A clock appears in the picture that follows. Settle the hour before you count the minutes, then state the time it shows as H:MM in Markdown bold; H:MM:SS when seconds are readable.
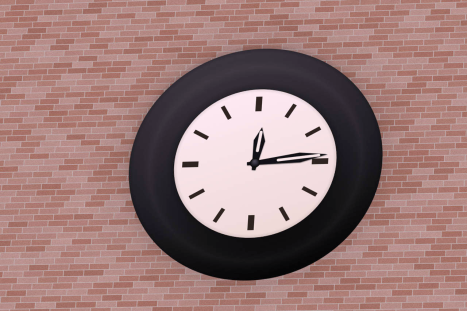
**12:14**
